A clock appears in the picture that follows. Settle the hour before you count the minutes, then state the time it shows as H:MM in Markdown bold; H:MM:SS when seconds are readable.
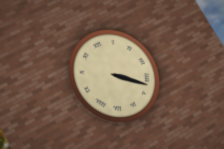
**4:22**
